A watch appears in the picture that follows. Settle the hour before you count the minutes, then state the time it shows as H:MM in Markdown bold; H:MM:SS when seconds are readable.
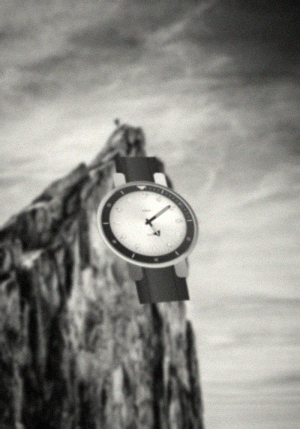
**5:09**
